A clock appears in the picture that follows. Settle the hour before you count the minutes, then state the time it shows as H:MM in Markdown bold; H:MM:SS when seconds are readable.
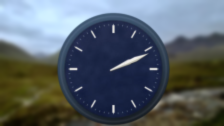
**2:11**
